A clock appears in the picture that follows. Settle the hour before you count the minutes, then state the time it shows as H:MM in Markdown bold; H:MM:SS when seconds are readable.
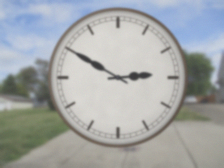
**2:50**
